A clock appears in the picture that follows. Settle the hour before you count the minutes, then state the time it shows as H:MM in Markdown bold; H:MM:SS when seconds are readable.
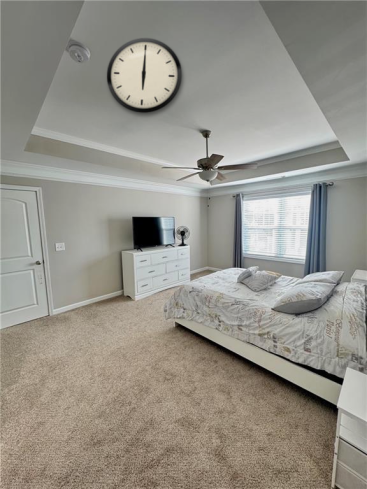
**6:00**
